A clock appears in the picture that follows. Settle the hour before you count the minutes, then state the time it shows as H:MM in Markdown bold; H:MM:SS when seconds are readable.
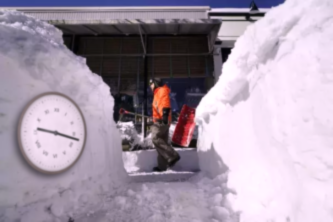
**9:17**
